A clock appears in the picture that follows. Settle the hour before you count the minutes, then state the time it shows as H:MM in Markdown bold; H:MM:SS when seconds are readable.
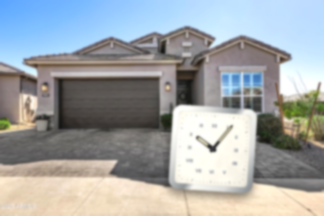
**10:06**
